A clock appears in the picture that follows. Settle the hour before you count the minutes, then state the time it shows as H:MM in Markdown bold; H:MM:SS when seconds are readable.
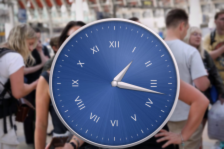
**1:17**
